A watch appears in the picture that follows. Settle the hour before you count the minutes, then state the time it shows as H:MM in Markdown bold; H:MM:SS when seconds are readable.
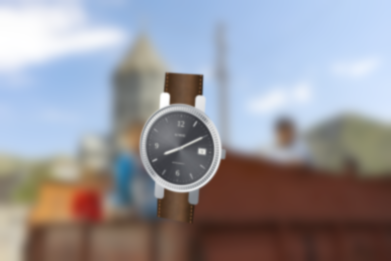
**8:10**
